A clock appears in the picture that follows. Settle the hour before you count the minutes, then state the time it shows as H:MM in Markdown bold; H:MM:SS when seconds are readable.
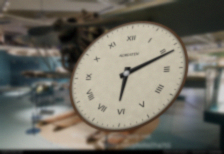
**6:11**
